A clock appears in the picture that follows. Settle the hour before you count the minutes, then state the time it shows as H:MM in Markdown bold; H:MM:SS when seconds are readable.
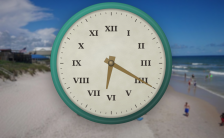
**6:20**
